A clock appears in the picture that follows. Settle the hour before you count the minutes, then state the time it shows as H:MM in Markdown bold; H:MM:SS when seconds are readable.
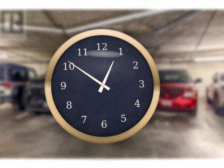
**12:51**
